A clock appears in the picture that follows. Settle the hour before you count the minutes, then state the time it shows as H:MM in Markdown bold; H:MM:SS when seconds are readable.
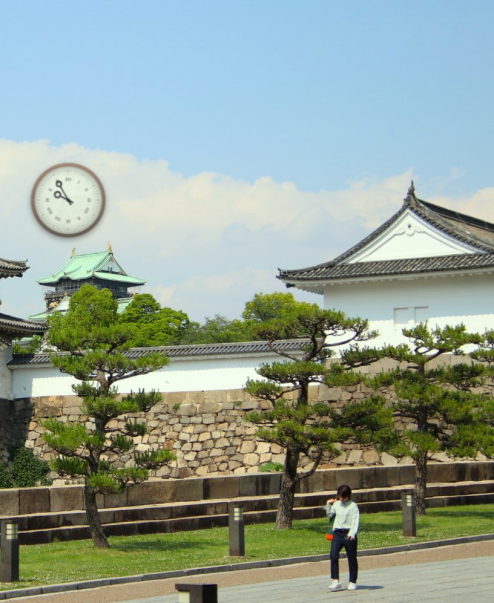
**9:55**
